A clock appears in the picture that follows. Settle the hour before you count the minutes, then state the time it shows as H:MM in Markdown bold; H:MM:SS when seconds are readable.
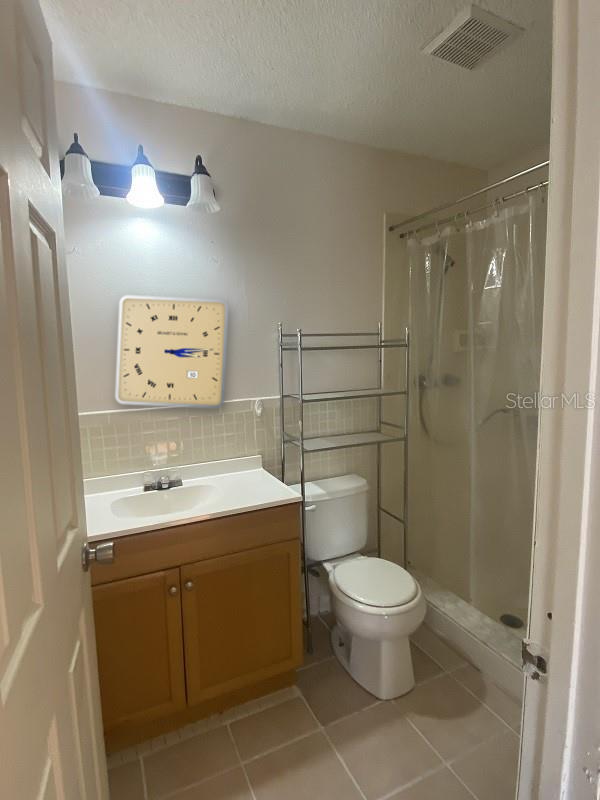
**3:14**
